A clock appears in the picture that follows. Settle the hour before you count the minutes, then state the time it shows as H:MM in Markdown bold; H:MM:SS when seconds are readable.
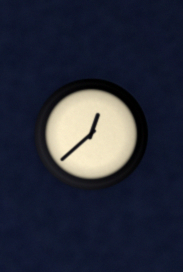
**12:38**
